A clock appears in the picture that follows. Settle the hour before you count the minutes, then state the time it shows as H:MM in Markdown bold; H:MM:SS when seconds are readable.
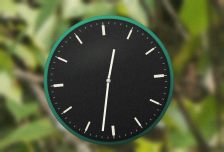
**12:32**
